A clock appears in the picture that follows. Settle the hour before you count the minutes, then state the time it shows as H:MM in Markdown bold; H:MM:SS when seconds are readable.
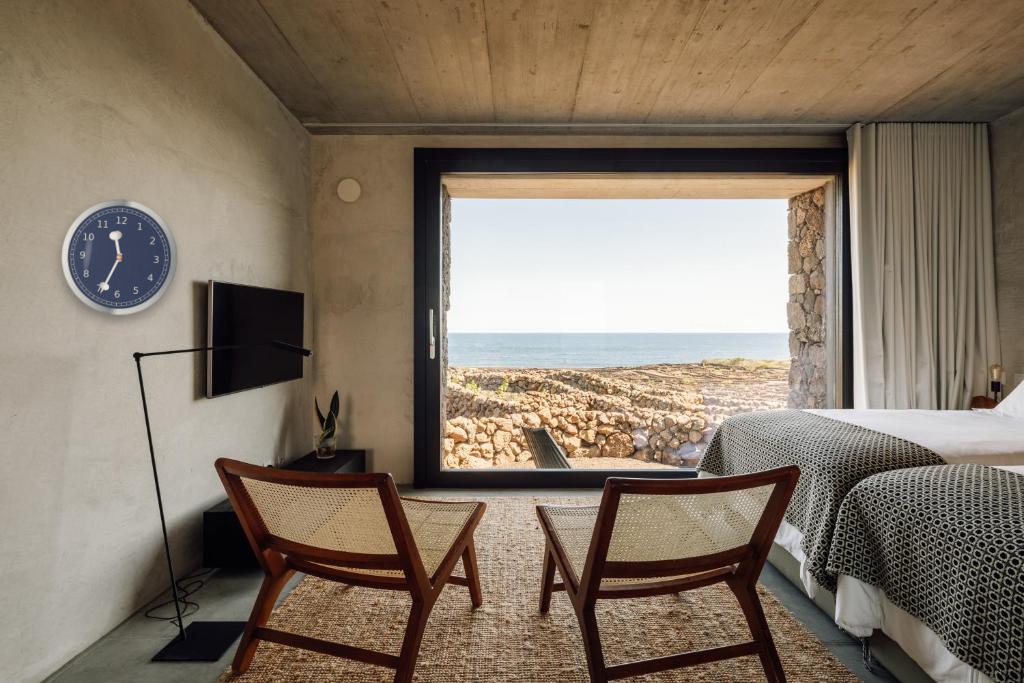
**11:34**
